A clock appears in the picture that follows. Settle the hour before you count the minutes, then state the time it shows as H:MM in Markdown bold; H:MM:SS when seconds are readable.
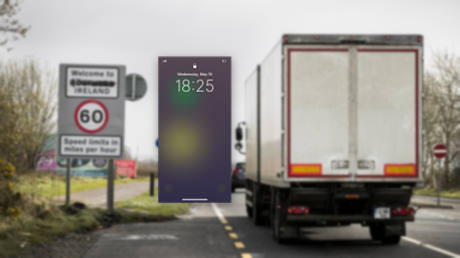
**18:25**
